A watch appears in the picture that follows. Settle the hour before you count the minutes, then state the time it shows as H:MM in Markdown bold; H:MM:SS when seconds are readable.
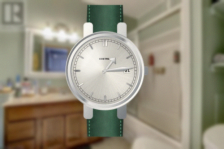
**1:14**
